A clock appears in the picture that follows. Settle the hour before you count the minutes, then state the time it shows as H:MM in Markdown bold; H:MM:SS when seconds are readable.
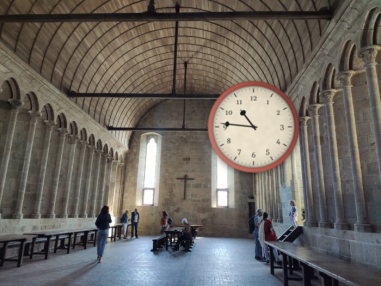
**10:46**
